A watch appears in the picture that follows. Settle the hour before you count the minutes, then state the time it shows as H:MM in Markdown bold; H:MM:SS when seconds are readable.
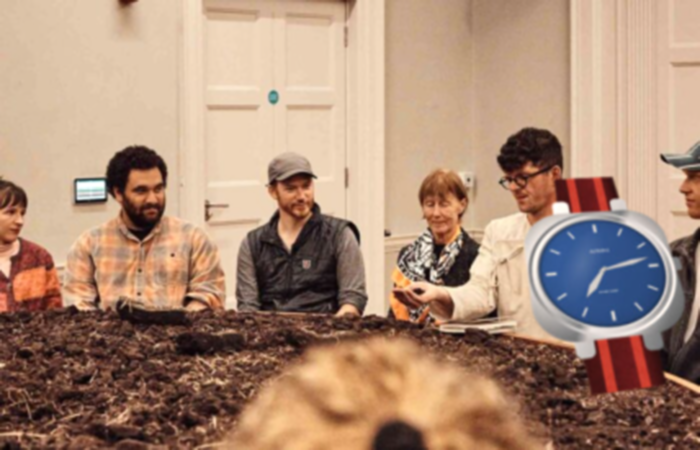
**7:13**
